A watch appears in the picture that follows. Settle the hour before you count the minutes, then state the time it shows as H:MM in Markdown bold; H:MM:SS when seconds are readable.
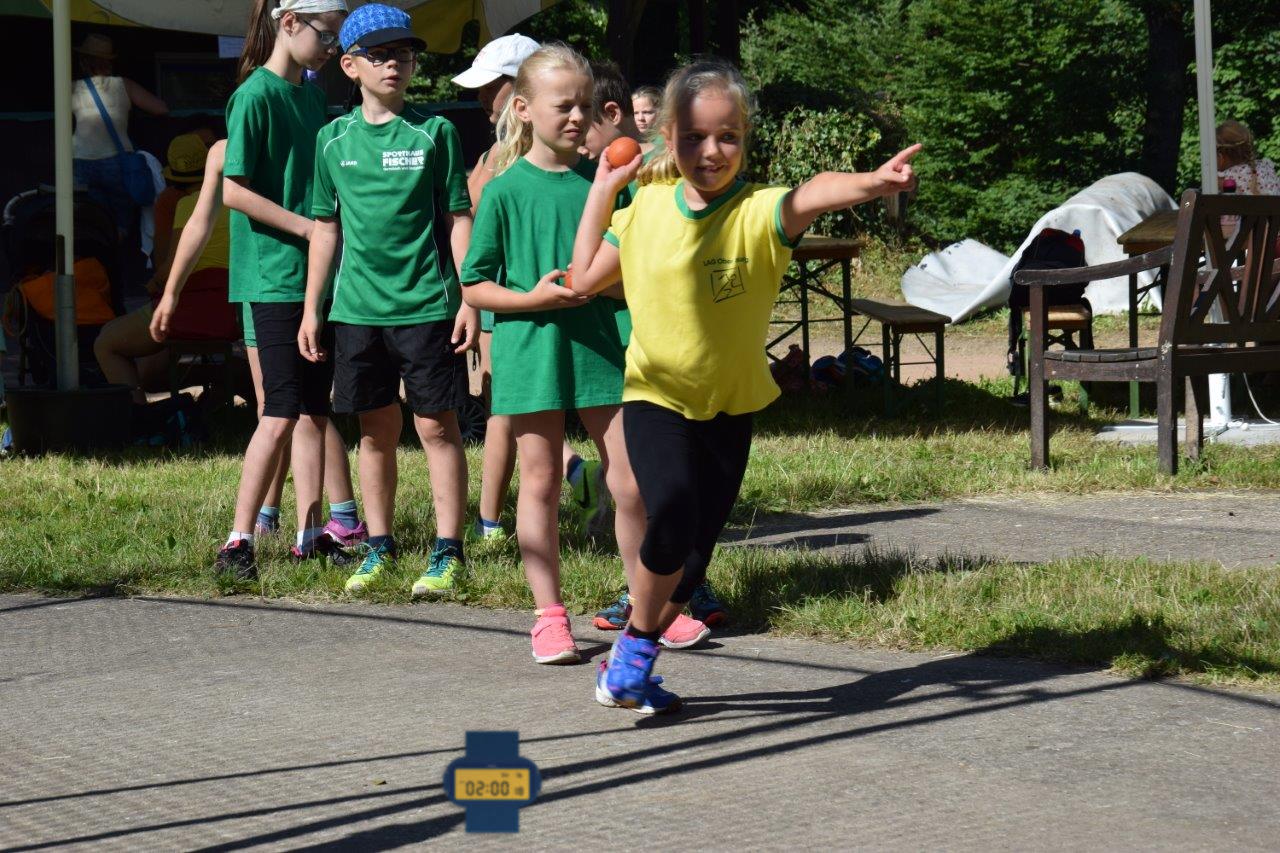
**2:00**
